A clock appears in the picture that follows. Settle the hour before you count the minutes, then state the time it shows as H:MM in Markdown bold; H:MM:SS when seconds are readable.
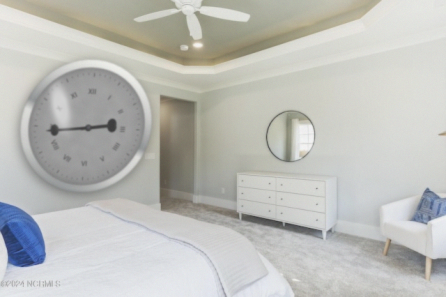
**2:44**
